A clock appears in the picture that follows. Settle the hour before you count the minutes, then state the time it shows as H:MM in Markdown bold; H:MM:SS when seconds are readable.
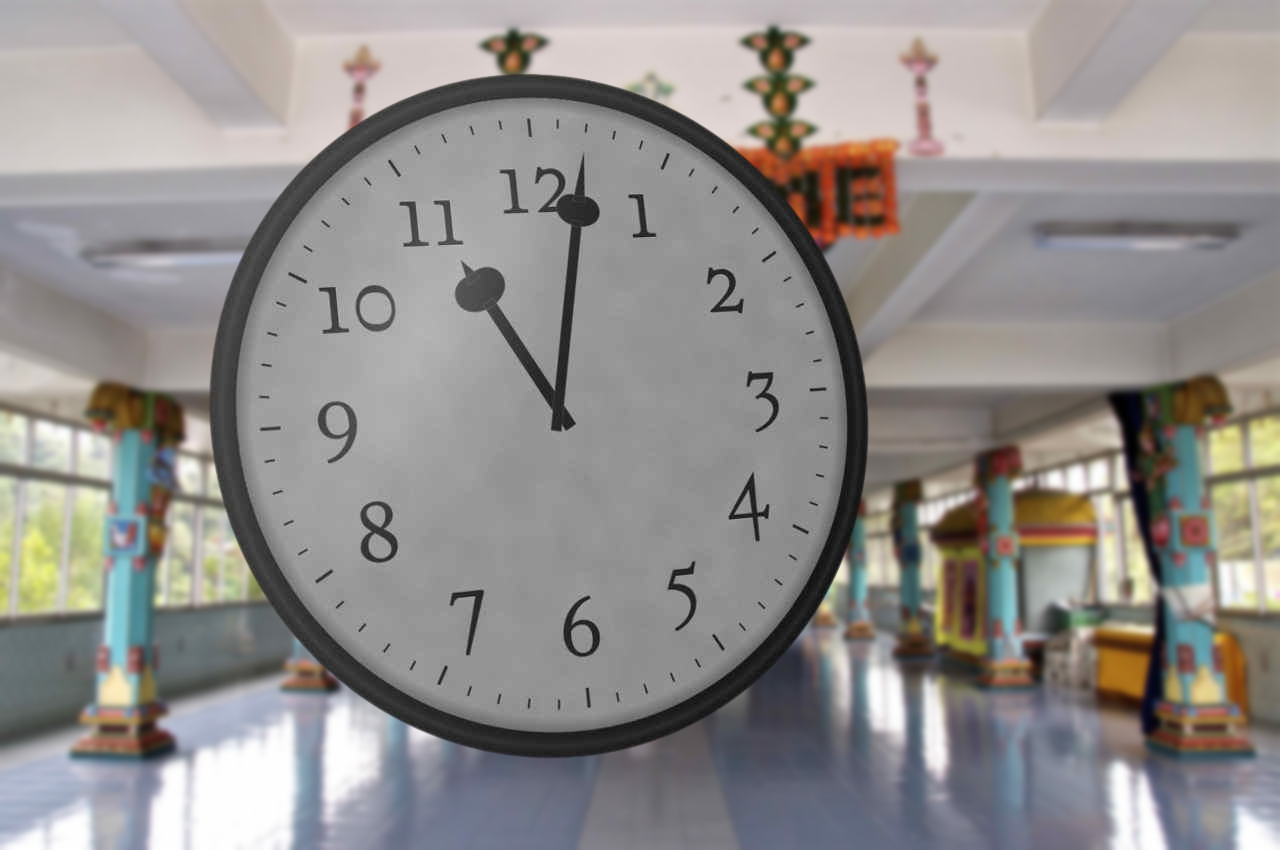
**11:02**
